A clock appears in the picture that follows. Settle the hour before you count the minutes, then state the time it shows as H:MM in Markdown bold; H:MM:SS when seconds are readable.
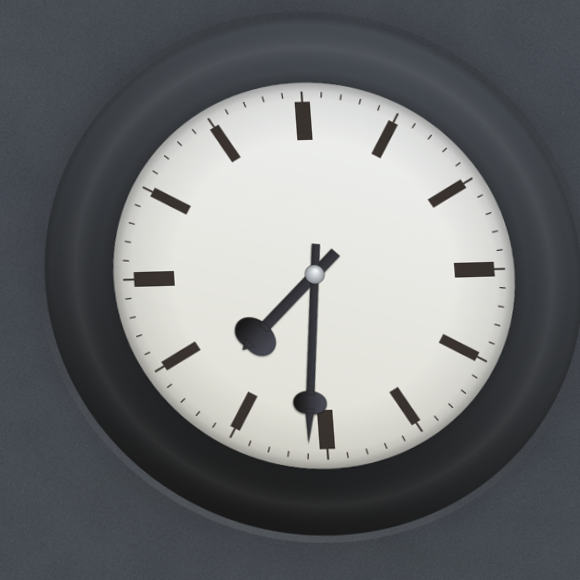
**7:31**
